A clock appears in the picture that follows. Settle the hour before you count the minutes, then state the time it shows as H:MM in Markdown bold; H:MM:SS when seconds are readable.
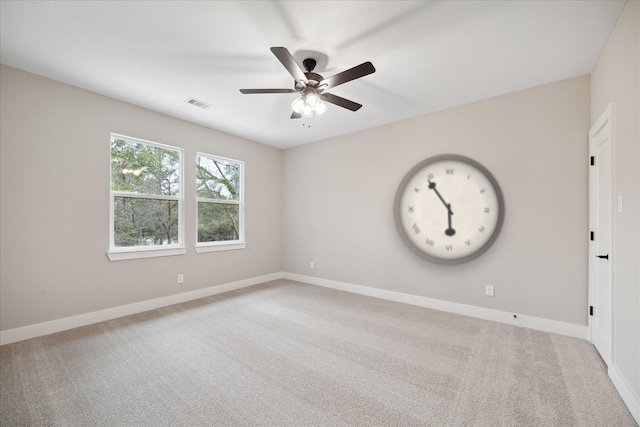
**5:54**
